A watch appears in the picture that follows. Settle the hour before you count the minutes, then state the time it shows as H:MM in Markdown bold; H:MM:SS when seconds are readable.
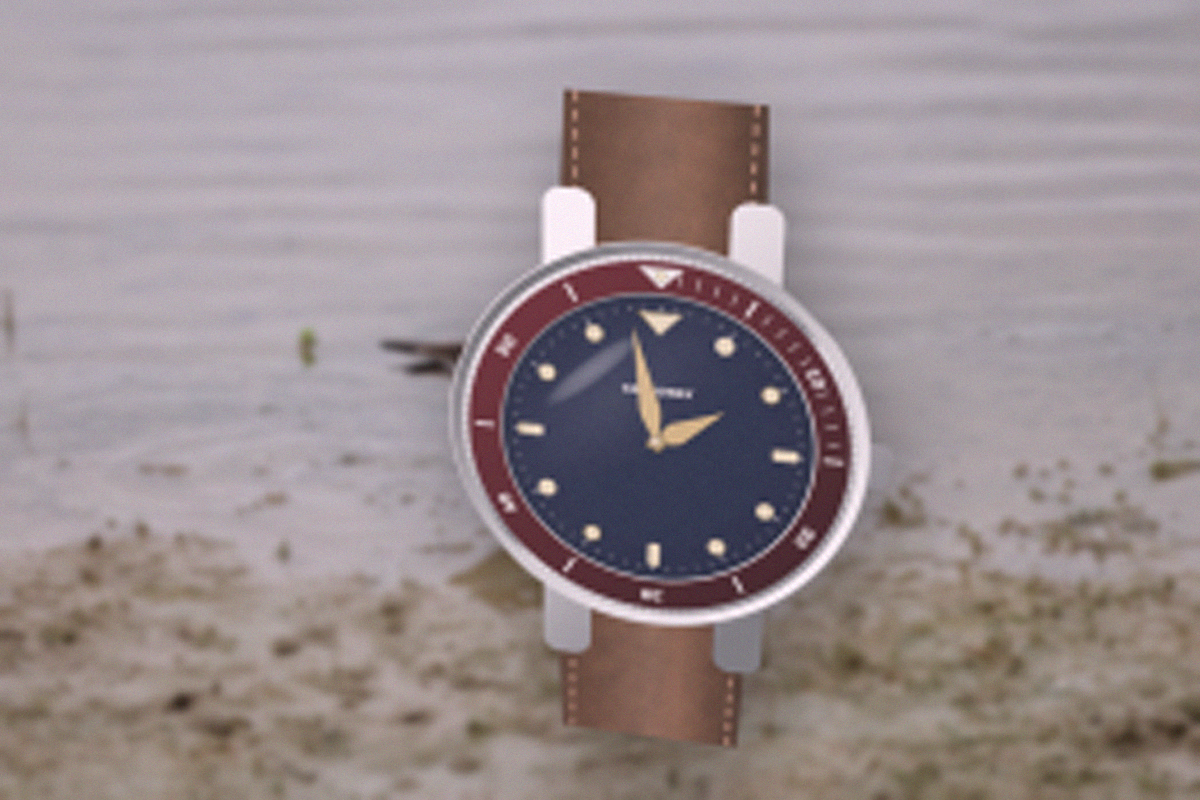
**1:58**
